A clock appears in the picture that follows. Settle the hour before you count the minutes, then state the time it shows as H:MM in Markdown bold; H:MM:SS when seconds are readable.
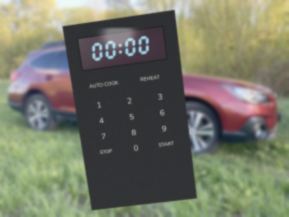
**0:00**
